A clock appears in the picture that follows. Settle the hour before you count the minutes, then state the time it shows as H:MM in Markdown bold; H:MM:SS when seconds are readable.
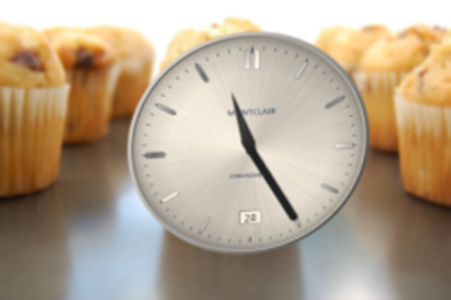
**11:25**
